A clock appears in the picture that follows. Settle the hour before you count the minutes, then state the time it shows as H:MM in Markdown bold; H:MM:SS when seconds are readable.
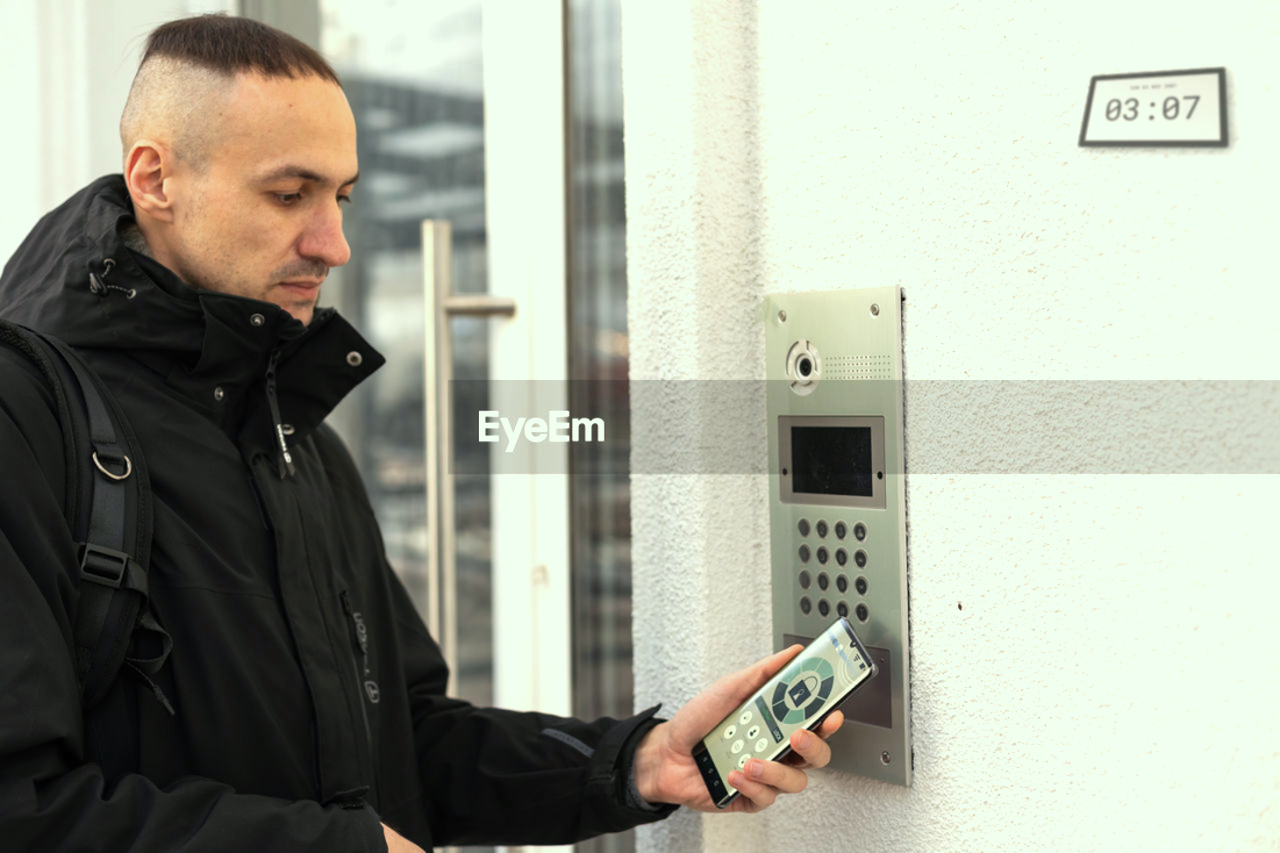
**3:07**
